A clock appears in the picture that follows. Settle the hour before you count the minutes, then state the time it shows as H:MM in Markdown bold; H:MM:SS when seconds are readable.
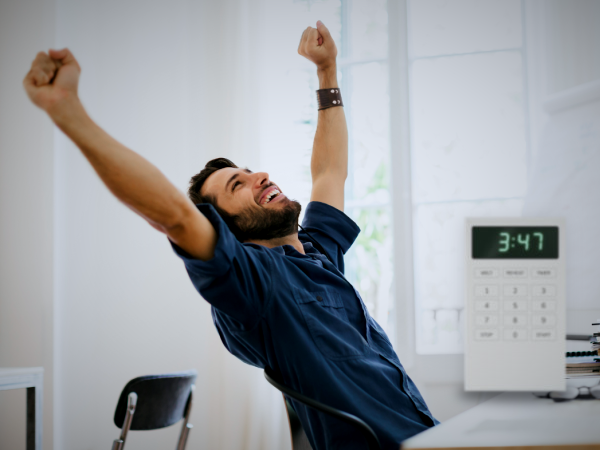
**3:47**
